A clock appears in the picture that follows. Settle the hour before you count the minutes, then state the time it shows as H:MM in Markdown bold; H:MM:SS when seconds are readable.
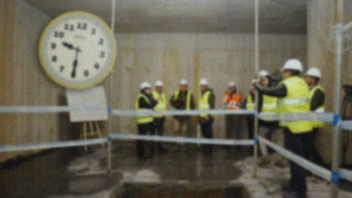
**9:30**
